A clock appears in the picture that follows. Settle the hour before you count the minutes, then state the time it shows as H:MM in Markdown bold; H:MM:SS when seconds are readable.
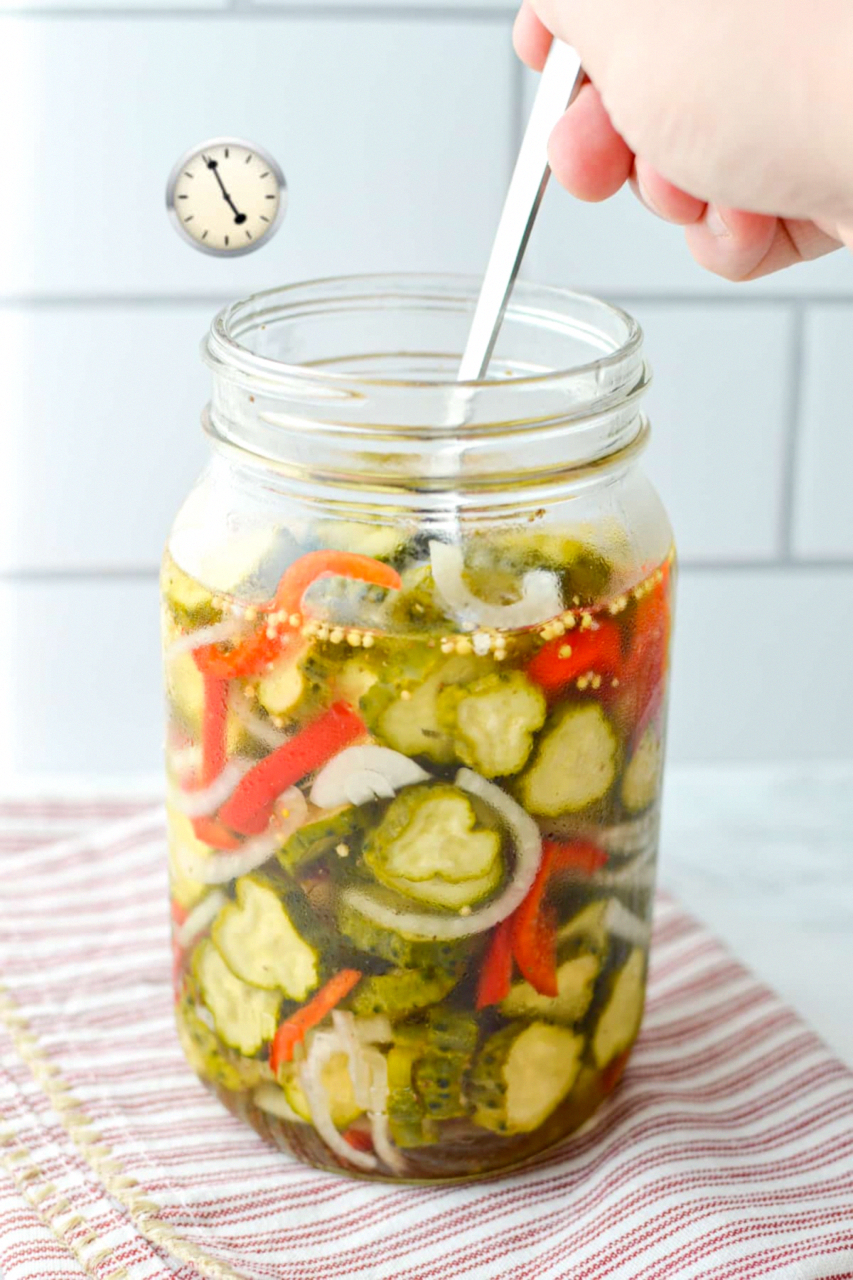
**4:56**
